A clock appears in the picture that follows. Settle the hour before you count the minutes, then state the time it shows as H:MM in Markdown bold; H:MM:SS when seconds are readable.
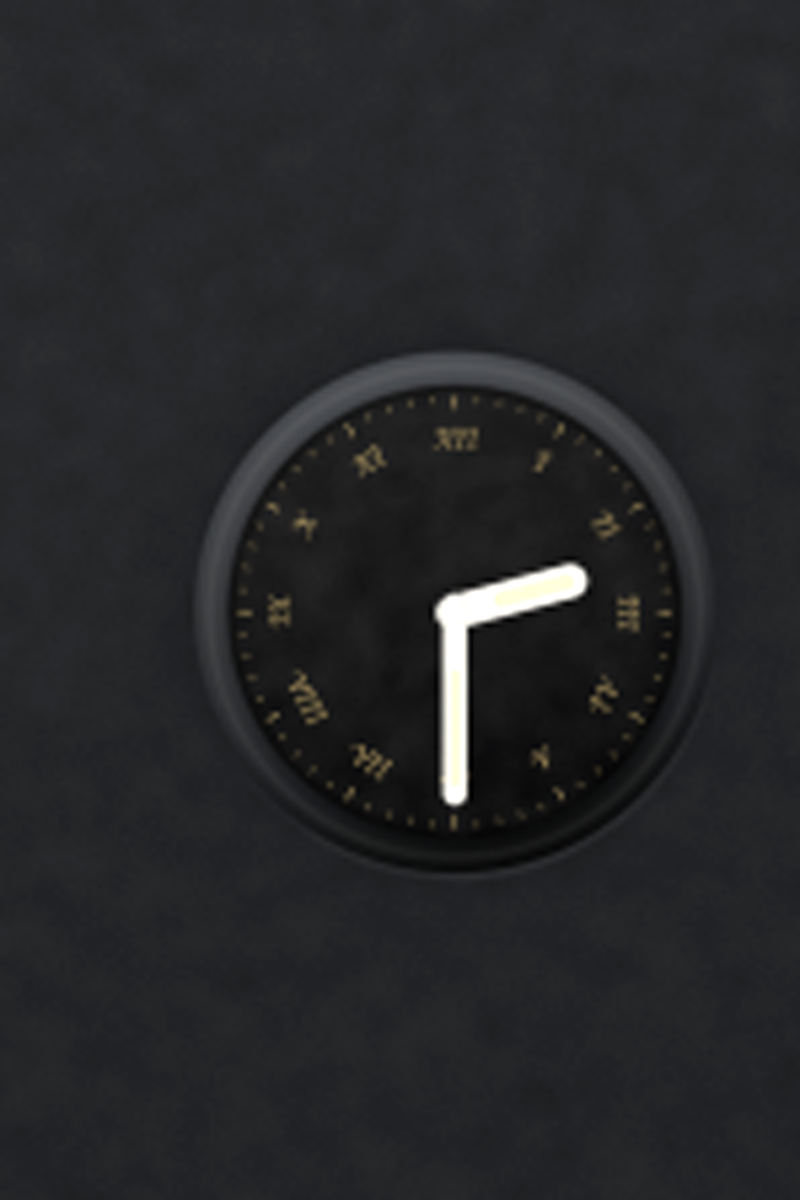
**2:30**
